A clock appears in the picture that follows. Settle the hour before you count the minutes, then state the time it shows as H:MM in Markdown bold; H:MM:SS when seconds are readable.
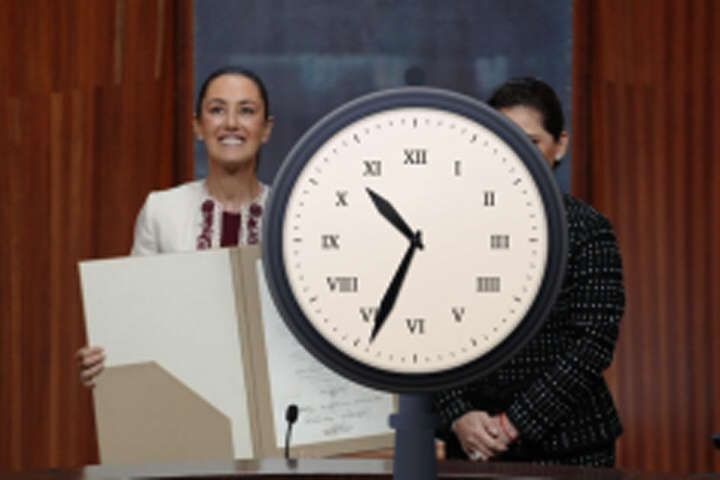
**10:34**
